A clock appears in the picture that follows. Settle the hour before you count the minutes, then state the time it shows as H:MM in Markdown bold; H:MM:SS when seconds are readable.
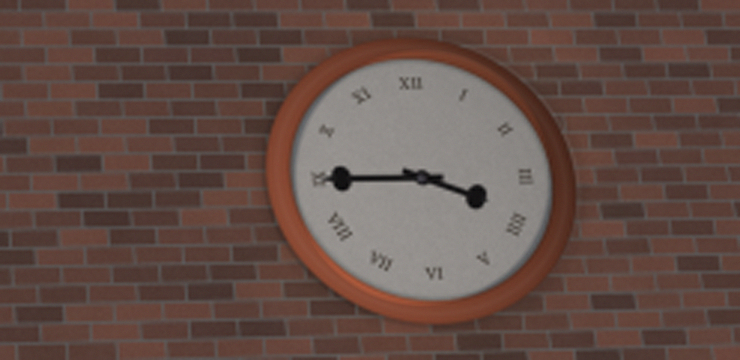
**3:45**
